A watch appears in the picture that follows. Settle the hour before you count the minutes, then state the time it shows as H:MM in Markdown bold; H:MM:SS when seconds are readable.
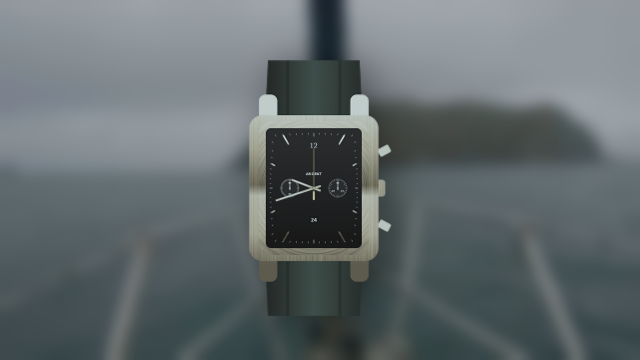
**9:42**
